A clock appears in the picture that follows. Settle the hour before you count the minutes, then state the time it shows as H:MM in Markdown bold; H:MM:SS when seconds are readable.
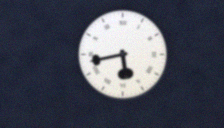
**5:43**
